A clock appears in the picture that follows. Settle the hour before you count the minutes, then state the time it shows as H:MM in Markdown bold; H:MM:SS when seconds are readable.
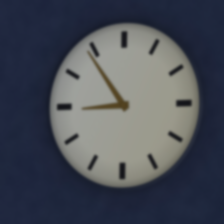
**8:54**
